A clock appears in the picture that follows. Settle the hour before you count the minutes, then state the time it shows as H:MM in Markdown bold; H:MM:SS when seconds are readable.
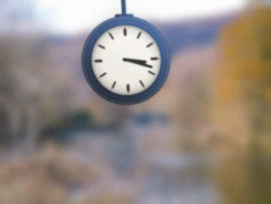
**3:18**
